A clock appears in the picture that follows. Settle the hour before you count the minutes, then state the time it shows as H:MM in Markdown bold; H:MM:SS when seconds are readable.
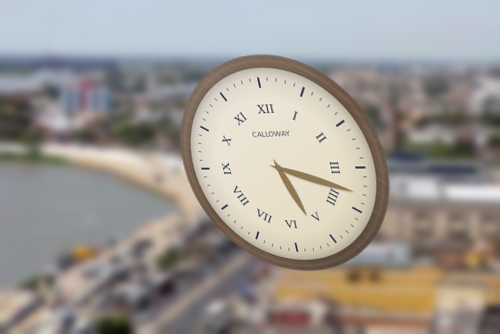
**5:18**
